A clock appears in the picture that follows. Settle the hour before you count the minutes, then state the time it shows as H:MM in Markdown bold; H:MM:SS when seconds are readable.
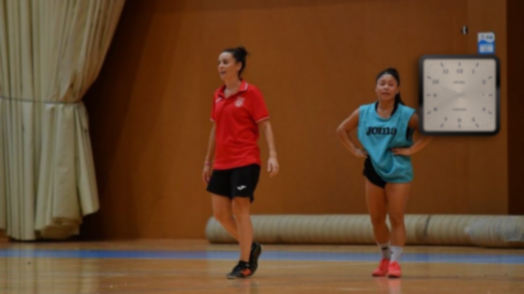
**9:40**
